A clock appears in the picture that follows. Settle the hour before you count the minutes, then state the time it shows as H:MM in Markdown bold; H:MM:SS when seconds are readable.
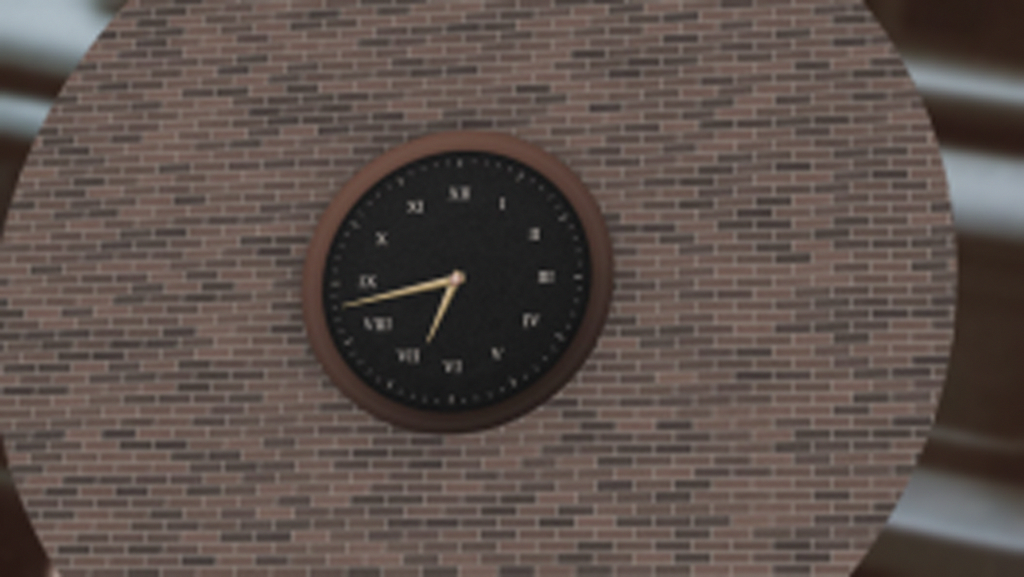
**6:43**
